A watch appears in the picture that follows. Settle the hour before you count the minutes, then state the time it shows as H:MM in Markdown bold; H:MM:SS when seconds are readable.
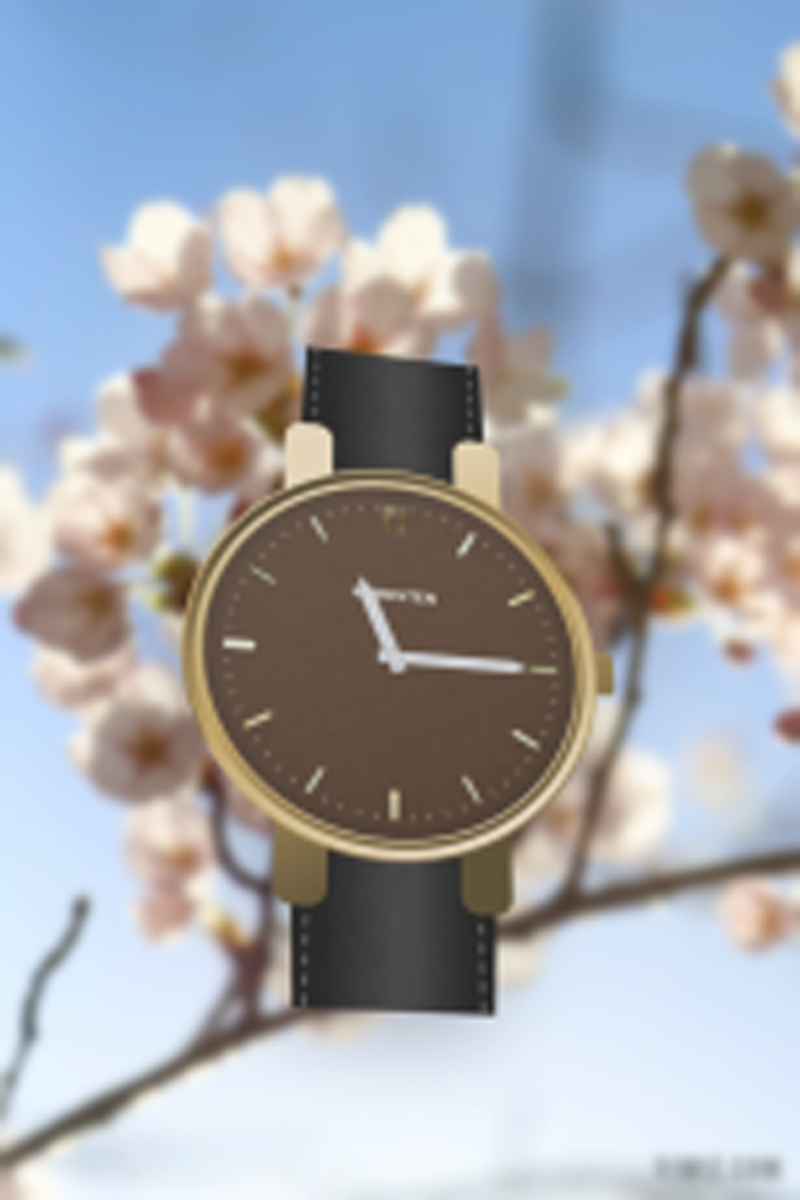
**11:15**
